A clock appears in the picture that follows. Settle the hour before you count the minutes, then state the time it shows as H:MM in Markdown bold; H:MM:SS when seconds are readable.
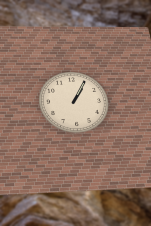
**1:05**
